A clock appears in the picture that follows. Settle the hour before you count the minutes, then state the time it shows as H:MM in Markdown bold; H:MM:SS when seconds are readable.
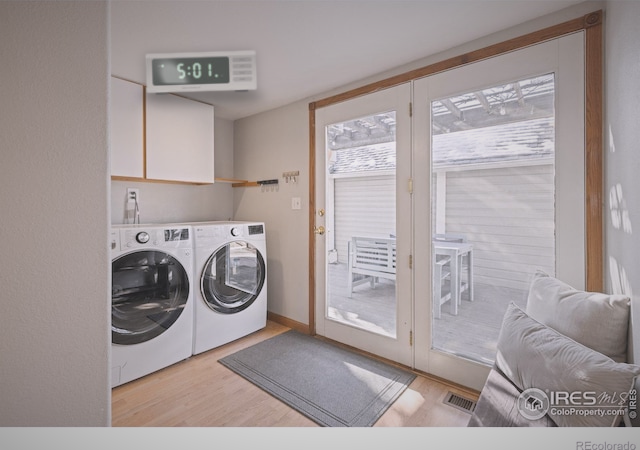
**5:01**
